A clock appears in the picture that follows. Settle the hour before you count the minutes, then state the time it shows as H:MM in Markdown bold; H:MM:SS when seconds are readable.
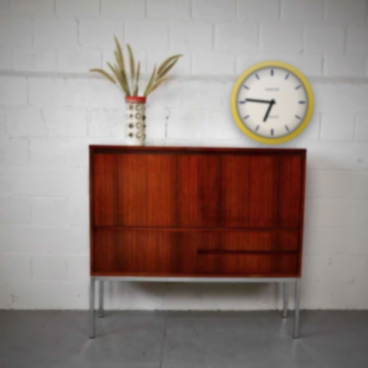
**6:46**
